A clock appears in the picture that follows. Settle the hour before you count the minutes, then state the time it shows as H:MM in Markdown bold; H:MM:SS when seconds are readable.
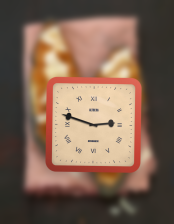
**2:48**
